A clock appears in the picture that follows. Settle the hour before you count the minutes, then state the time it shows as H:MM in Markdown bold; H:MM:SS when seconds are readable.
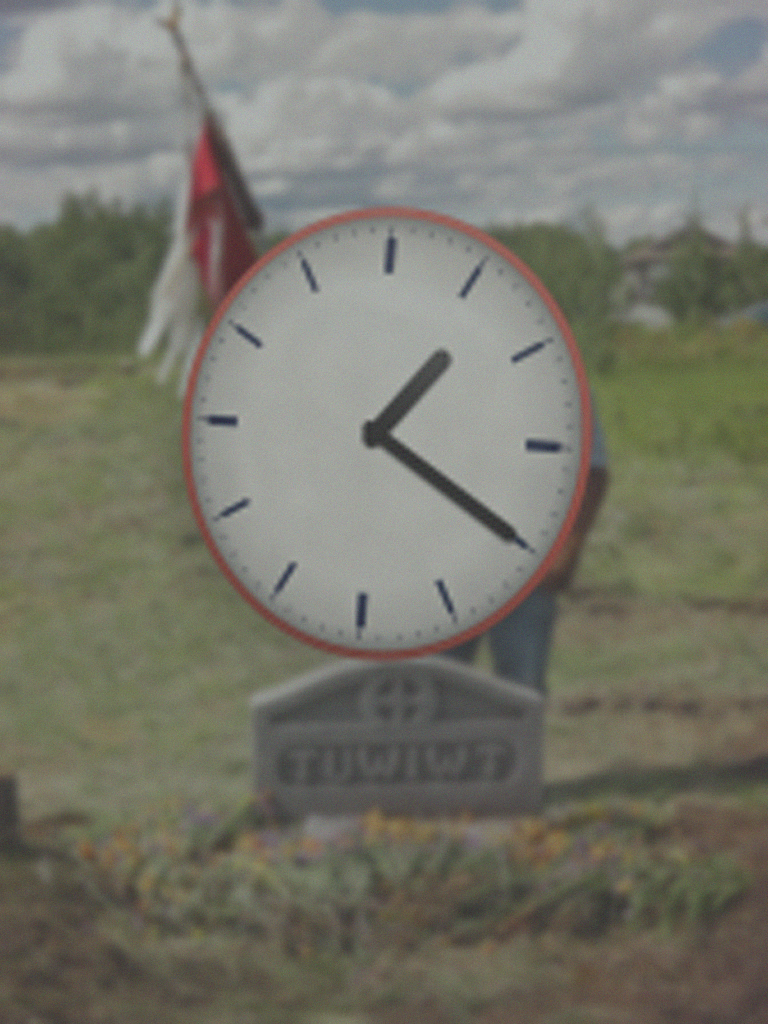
**1:20**
